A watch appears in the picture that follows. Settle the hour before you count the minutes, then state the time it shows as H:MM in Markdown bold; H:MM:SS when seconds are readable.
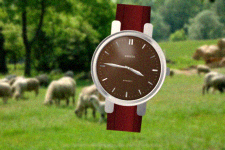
**3:46**
